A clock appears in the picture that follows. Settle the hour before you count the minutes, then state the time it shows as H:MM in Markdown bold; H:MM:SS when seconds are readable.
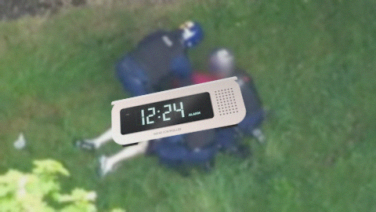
**12:24**
